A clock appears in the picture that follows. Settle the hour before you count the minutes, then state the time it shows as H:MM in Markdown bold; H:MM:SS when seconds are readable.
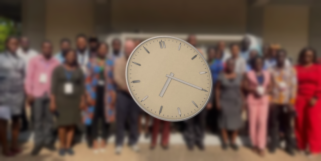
**7:20**
